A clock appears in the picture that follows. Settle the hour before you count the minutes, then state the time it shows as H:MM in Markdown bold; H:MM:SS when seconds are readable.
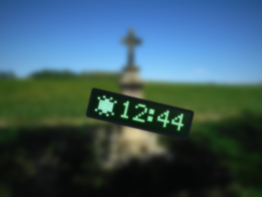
**12:44**
